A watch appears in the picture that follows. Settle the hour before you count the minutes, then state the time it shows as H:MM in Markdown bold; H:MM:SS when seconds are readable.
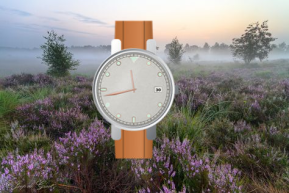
**11:43**
